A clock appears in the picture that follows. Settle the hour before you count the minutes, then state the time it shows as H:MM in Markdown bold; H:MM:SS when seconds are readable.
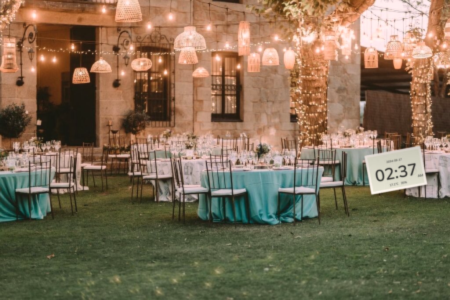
**2:37**
